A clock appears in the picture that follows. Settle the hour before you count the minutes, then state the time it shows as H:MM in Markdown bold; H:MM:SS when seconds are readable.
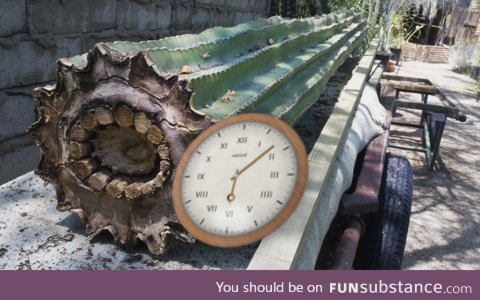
**6:08**
